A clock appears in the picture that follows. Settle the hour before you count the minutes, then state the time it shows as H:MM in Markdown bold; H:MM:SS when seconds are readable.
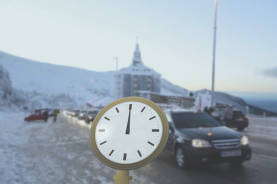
**12:00**
